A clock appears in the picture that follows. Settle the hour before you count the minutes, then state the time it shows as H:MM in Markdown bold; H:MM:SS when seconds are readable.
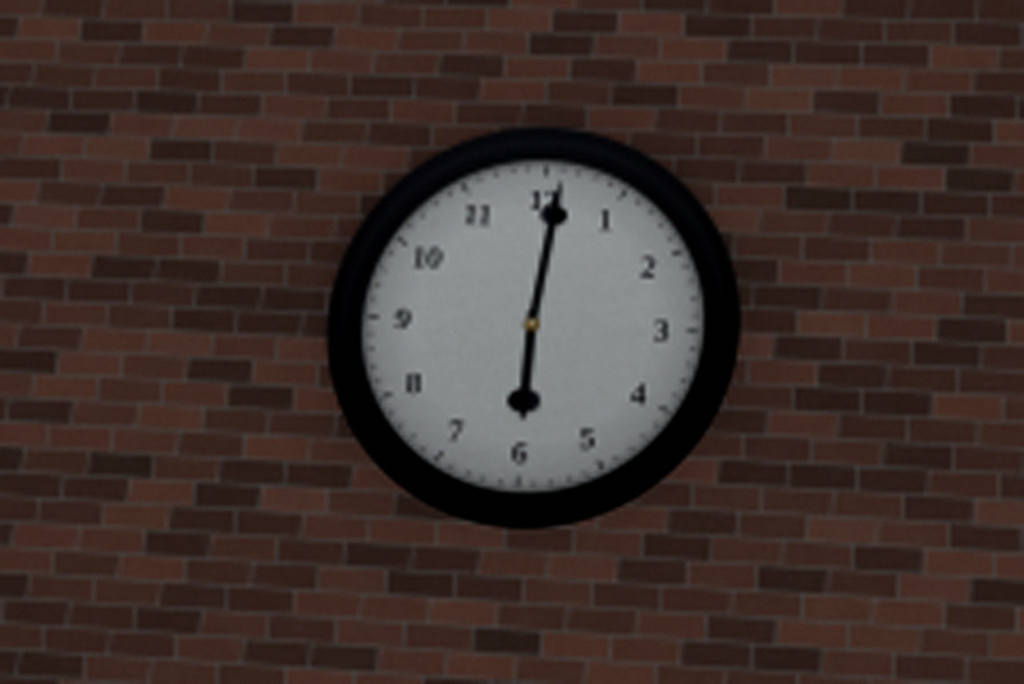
**6:01**
